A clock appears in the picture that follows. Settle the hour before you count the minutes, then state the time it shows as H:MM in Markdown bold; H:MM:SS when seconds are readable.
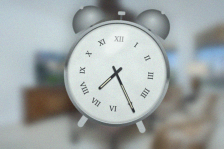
**7:25**
